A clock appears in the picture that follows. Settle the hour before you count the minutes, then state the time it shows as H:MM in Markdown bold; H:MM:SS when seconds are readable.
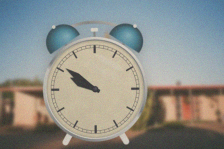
**9:51**
